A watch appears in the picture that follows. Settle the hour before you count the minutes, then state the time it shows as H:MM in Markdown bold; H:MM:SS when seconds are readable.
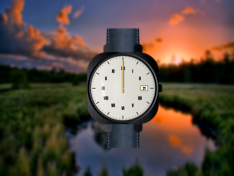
**12:00**
